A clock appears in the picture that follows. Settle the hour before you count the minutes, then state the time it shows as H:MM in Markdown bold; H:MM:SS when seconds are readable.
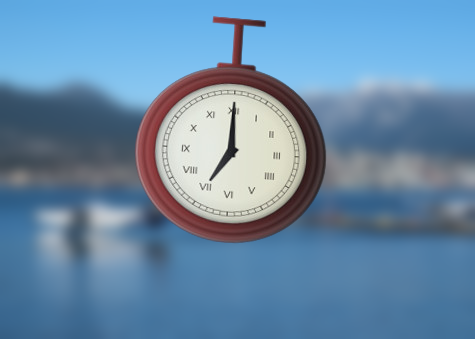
**7:00**
